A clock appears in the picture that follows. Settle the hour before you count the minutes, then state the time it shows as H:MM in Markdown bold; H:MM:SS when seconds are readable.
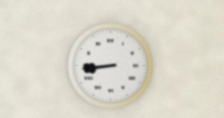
**8:44**
